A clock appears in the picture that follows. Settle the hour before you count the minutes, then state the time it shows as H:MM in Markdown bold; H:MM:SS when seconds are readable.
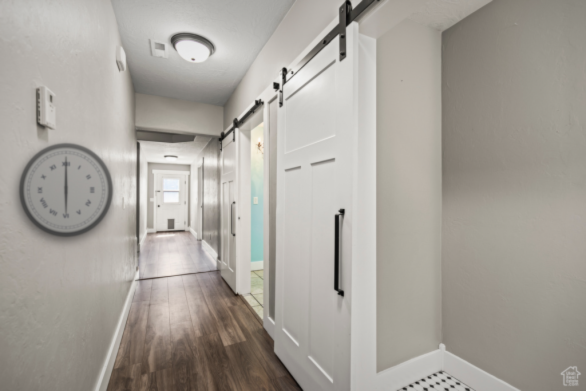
**6:00**
